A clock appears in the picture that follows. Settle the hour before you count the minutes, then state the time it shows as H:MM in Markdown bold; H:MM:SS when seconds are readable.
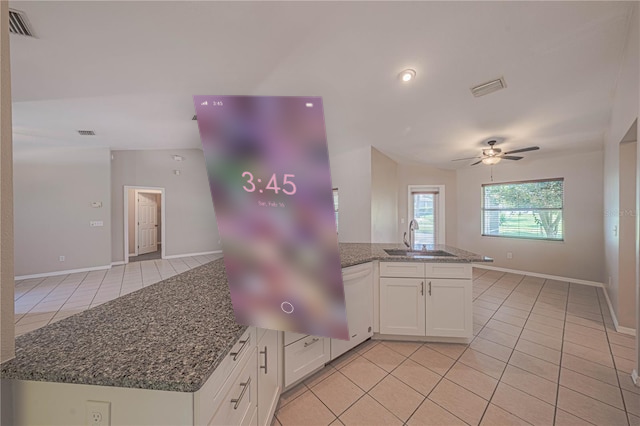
**3:45**
